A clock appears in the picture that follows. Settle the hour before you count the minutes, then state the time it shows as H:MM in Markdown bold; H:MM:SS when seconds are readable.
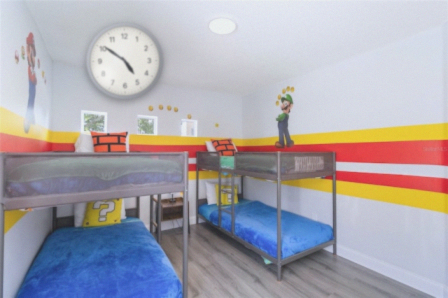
**4:51**
